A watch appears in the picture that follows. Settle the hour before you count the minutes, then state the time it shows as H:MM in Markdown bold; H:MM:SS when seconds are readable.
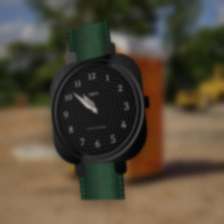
**10:52**
